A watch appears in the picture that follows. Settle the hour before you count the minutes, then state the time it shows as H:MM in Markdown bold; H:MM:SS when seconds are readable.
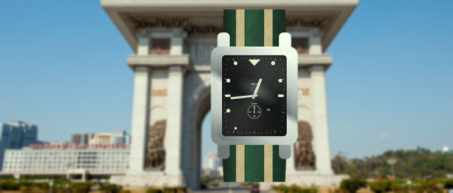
**12:44**
